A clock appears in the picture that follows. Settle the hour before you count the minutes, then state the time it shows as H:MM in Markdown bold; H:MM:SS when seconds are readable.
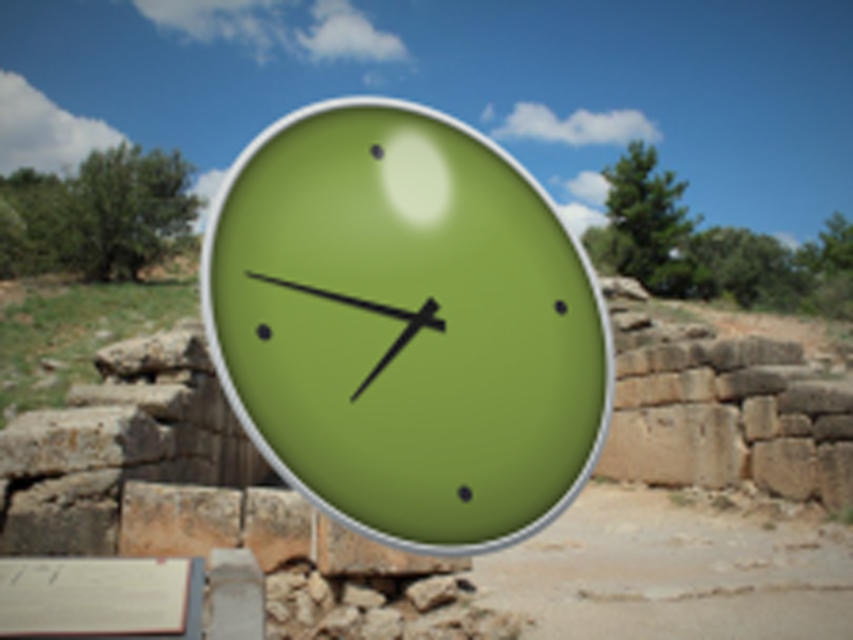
**7:48**
